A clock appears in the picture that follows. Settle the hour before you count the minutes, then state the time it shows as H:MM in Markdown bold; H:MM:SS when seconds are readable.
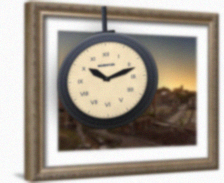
**10:12**
